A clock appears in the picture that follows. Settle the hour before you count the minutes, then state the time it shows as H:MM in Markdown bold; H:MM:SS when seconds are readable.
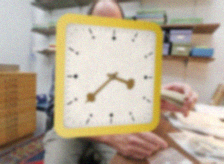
**3:38**
